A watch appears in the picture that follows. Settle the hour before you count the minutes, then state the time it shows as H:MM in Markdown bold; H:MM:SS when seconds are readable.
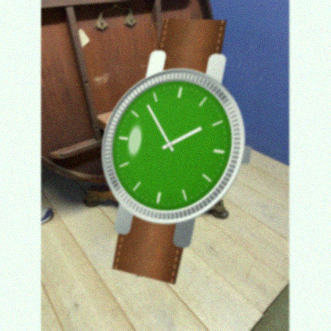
**1:53**
